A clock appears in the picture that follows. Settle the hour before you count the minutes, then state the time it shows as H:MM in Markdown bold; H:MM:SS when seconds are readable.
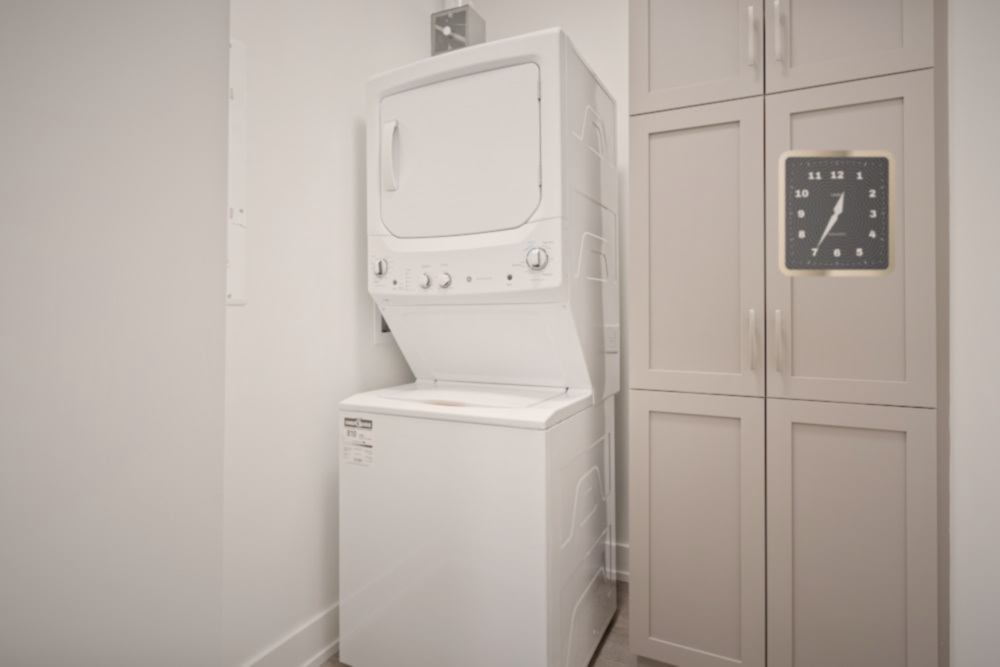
**12:35**
